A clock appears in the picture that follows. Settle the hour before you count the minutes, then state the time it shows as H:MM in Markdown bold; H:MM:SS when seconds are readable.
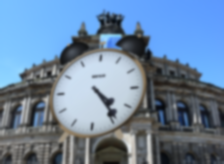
**4:24**
